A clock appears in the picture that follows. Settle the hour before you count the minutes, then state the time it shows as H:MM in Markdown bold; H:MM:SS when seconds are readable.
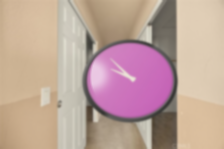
**9:53**
